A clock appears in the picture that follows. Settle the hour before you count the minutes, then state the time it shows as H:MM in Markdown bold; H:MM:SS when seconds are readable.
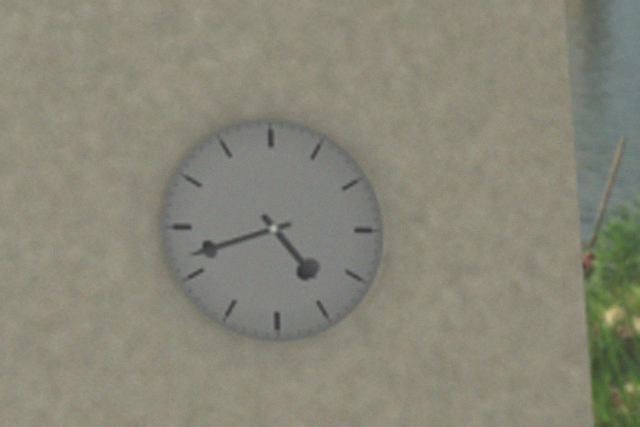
**4:42**
